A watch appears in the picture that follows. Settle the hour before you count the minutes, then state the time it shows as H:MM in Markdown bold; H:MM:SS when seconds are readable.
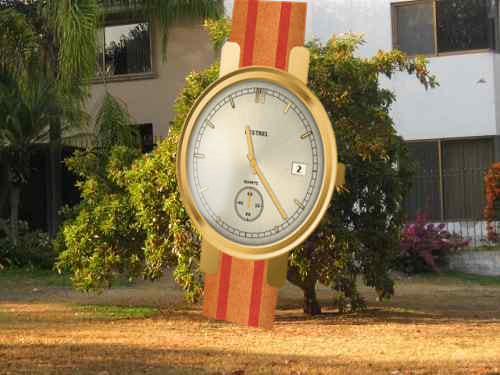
**11:23**
